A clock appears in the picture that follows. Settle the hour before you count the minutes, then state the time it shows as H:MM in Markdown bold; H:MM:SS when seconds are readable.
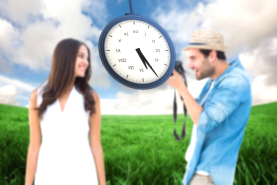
**5:25**
